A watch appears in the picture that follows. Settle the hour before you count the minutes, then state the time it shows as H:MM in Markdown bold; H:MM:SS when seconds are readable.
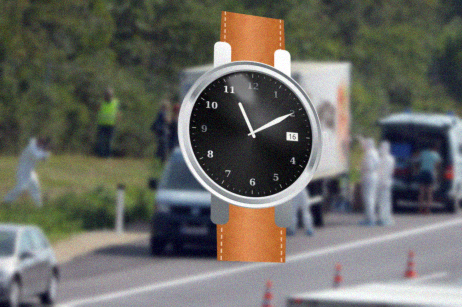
**11:10**
